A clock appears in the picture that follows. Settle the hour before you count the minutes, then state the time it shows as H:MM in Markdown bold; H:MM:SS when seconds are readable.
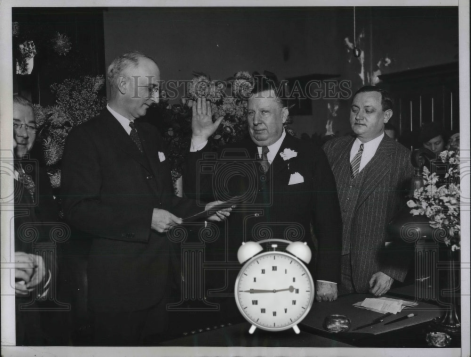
**2:45**
